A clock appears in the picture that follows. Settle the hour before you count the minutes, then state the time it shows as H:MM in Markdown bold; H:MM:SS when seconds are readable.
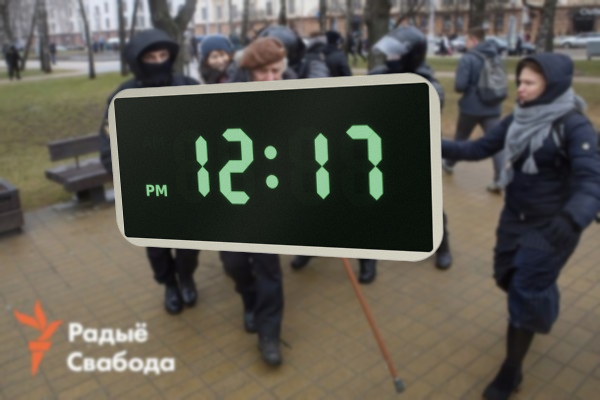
**12:17**
